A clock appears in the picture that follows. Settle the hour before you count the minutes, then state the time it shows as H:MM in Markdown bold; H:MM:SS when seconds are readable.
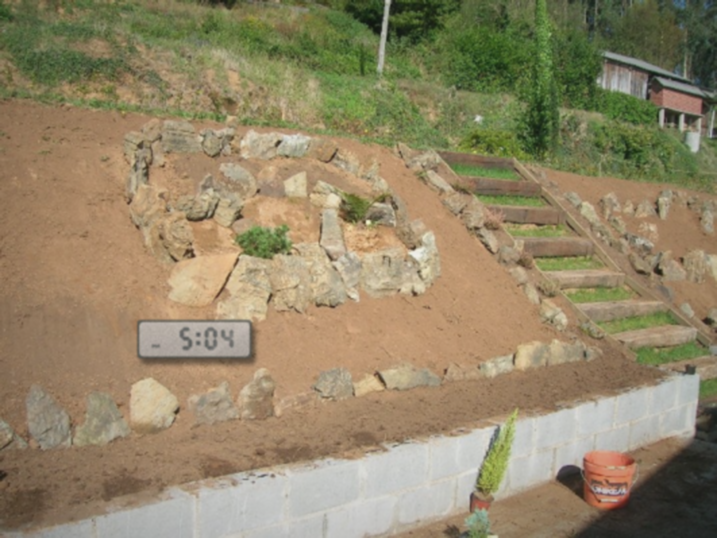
**5:04**
